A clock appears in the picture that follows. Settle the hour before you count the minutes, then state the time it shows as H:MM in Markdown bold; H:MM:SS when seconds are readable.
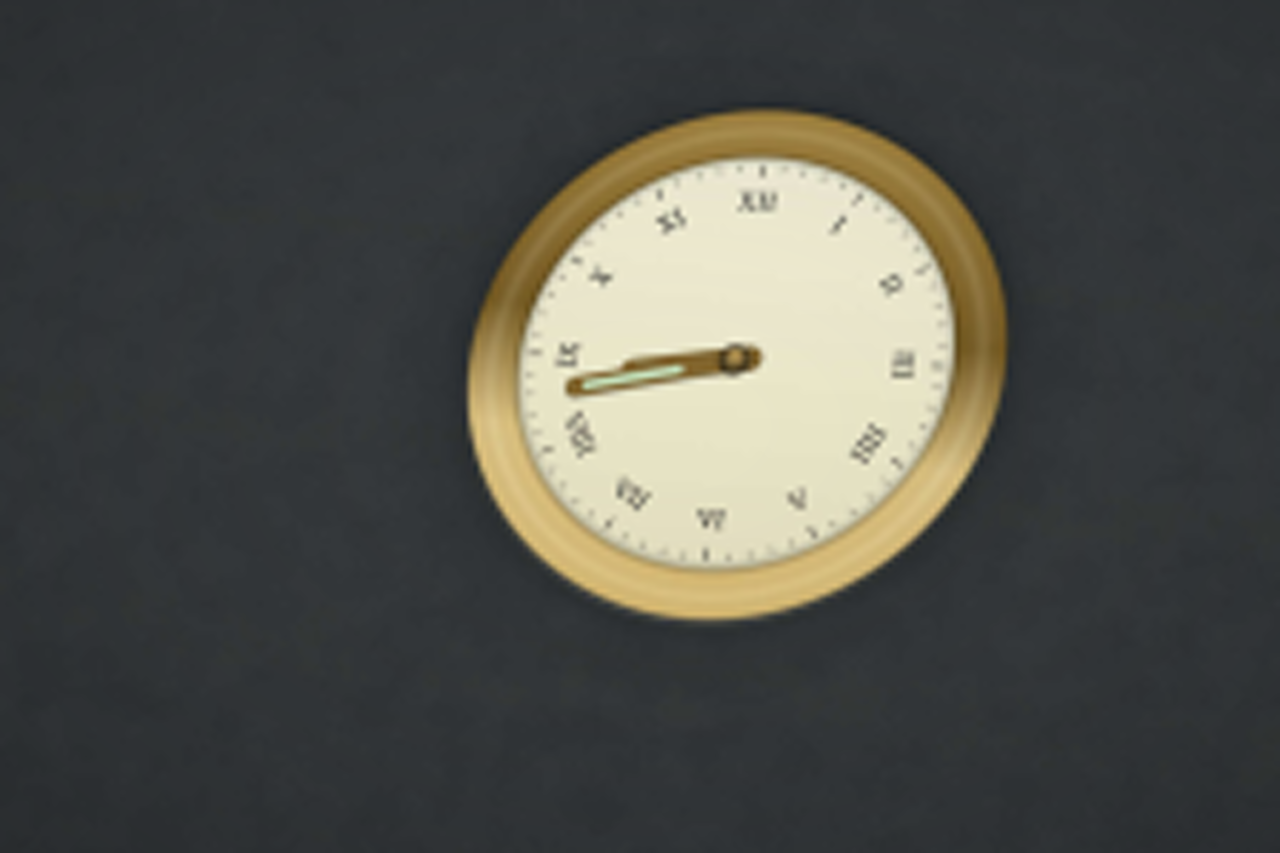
**8:43**
